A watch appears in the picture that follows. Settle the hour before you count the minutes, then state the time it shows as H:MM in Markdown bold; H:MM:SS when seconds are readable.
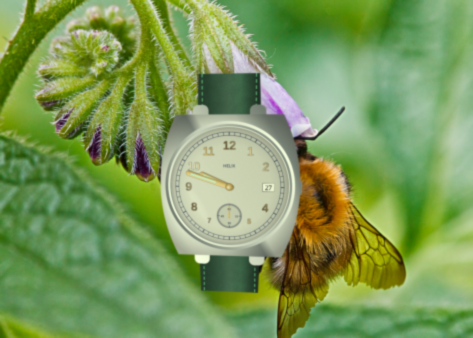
**9:48**
